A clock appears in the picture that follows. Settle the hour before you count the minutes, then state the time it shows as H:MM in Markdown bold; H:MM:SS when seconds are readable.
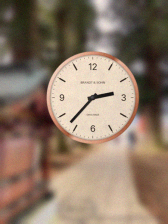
**2:37**
